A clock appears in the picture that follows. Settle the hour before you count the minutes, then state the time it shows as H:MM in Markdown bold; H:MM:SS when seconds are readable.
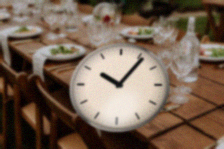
**10:06**
